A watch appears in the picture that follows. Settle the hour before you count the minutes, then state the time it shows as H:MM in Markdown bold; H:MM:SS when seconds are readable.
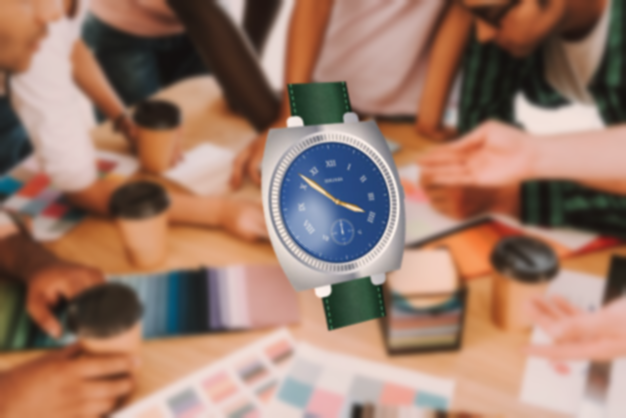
**3:52**
